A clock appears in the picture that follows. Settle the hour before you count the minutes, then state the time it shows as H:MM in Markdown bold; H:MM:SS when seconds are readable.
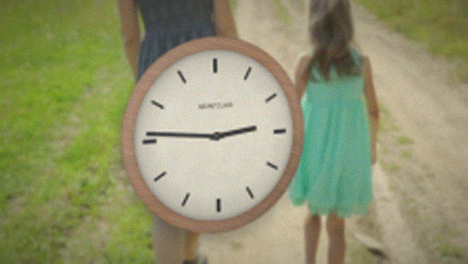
**2:46**
